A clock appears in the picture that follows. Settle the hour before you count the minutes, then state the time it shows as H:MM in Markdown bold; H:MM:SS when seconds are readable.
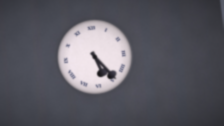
**5:24**
